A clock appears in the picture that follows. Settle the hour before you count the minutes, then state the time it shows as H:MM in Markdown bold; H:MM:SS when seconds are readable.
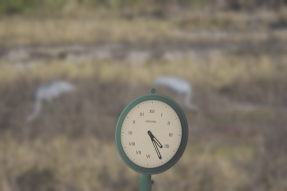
**4:25**
